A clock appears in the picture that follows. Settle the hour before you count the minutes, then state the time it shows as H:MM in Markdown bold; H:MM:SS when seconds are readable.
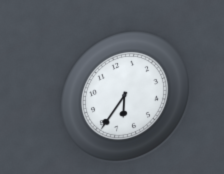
**6:39**
